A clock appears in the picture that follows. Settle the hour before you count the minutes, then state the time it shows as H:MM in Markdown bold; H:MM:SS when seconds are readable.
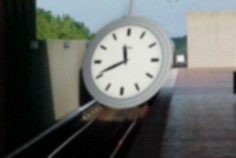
**11:41**
